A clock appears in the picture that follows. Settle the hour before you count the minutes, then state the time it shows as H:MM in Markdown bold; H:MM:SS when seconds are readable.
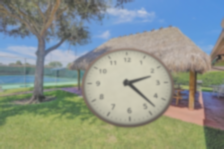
**2:23**
